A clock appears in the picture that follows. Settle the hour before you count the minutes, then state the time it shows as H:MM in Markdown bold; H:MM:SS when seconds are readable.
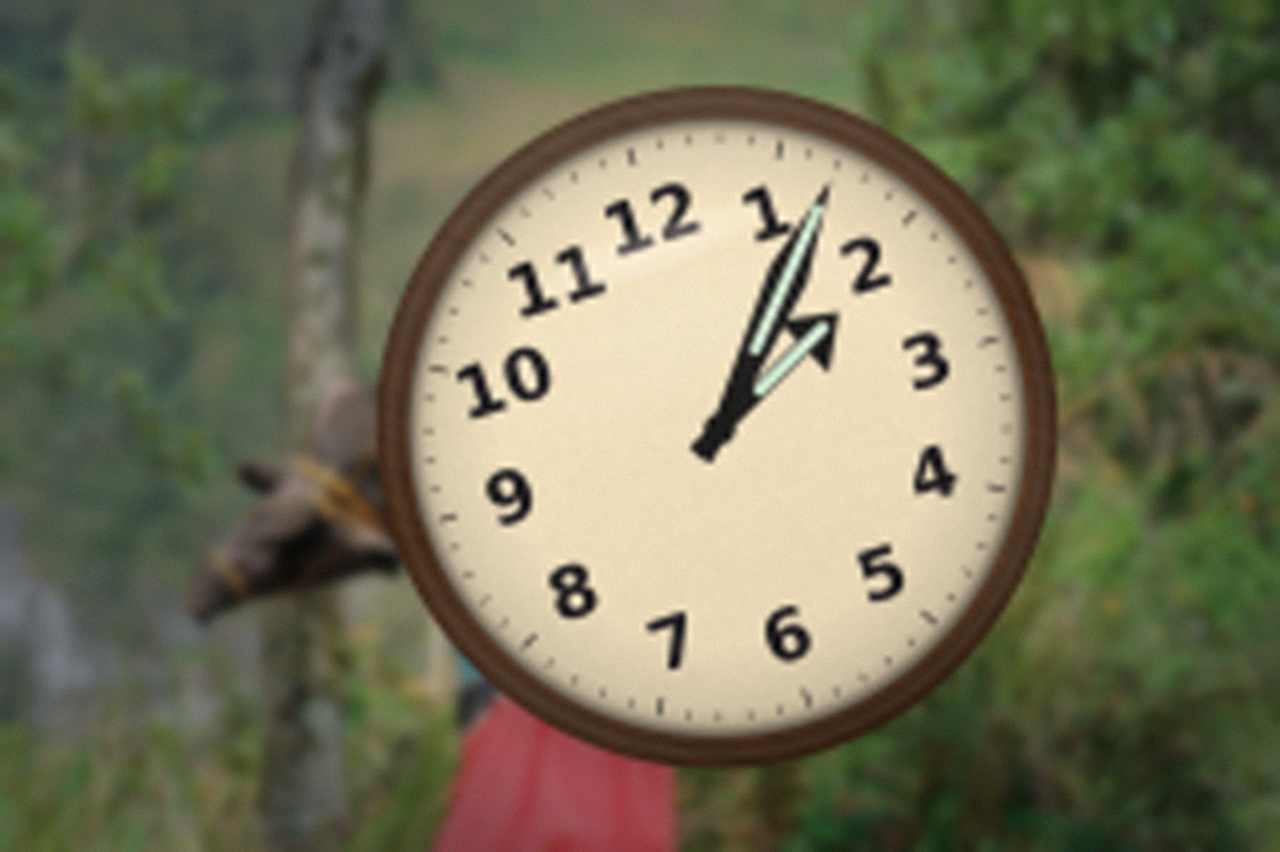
**2:07**
